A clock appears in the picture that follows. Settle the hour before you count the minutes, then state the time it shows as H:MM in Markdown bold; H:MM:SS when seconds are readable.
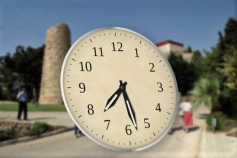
**7:28**
